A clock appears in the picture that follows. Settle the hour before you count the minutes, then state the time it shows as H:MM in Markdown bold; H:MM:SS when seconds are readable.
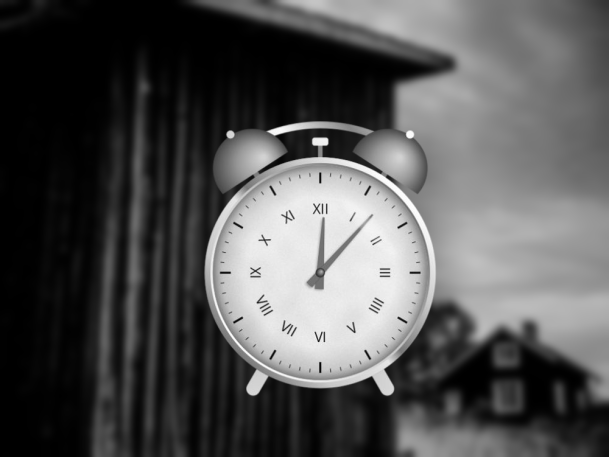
**12:07**
